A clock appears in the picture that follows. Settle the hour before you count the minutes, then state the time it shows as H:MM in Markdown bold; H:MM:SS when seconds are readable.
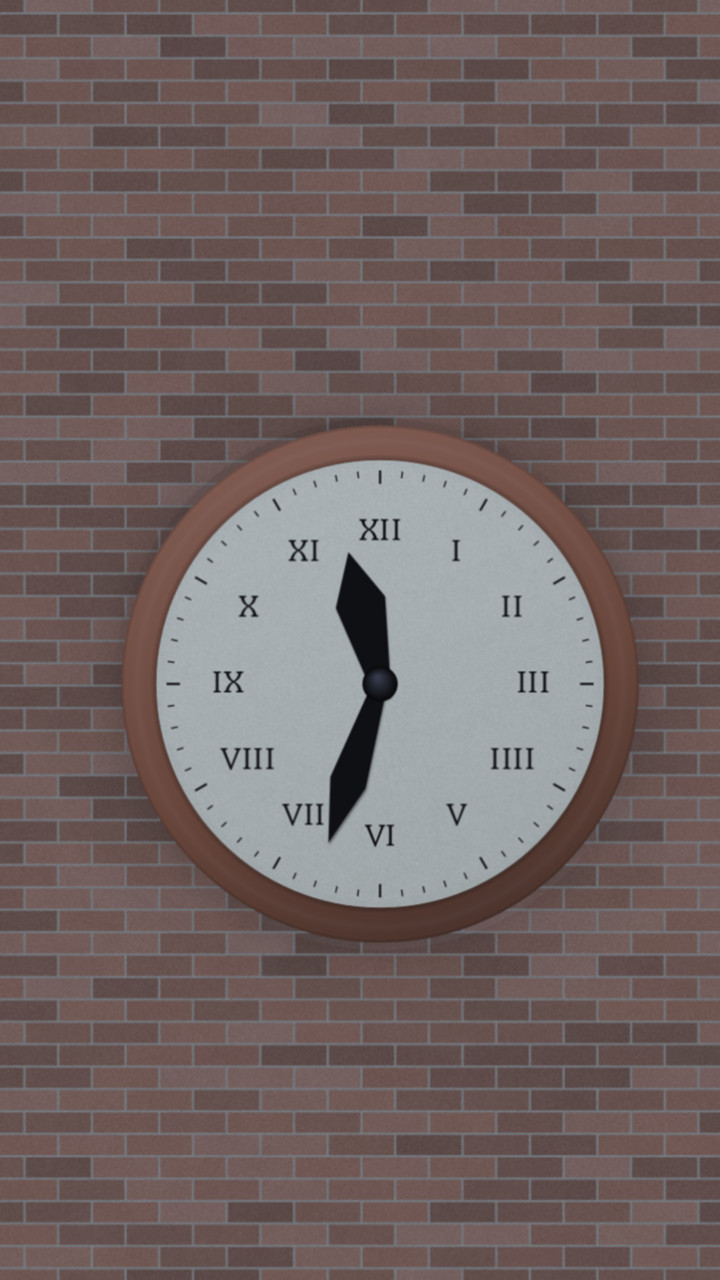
**11:33**
